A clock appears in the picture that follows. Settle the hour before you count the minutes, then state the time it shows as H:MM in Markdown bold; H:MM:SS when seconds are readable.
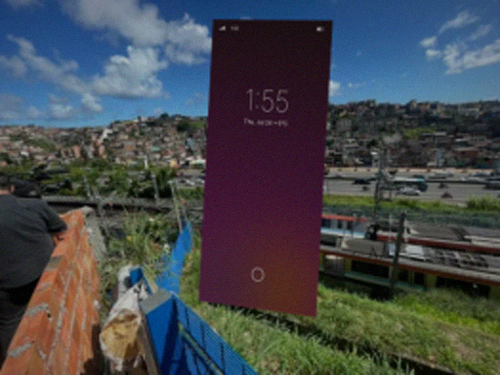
**1:55**
